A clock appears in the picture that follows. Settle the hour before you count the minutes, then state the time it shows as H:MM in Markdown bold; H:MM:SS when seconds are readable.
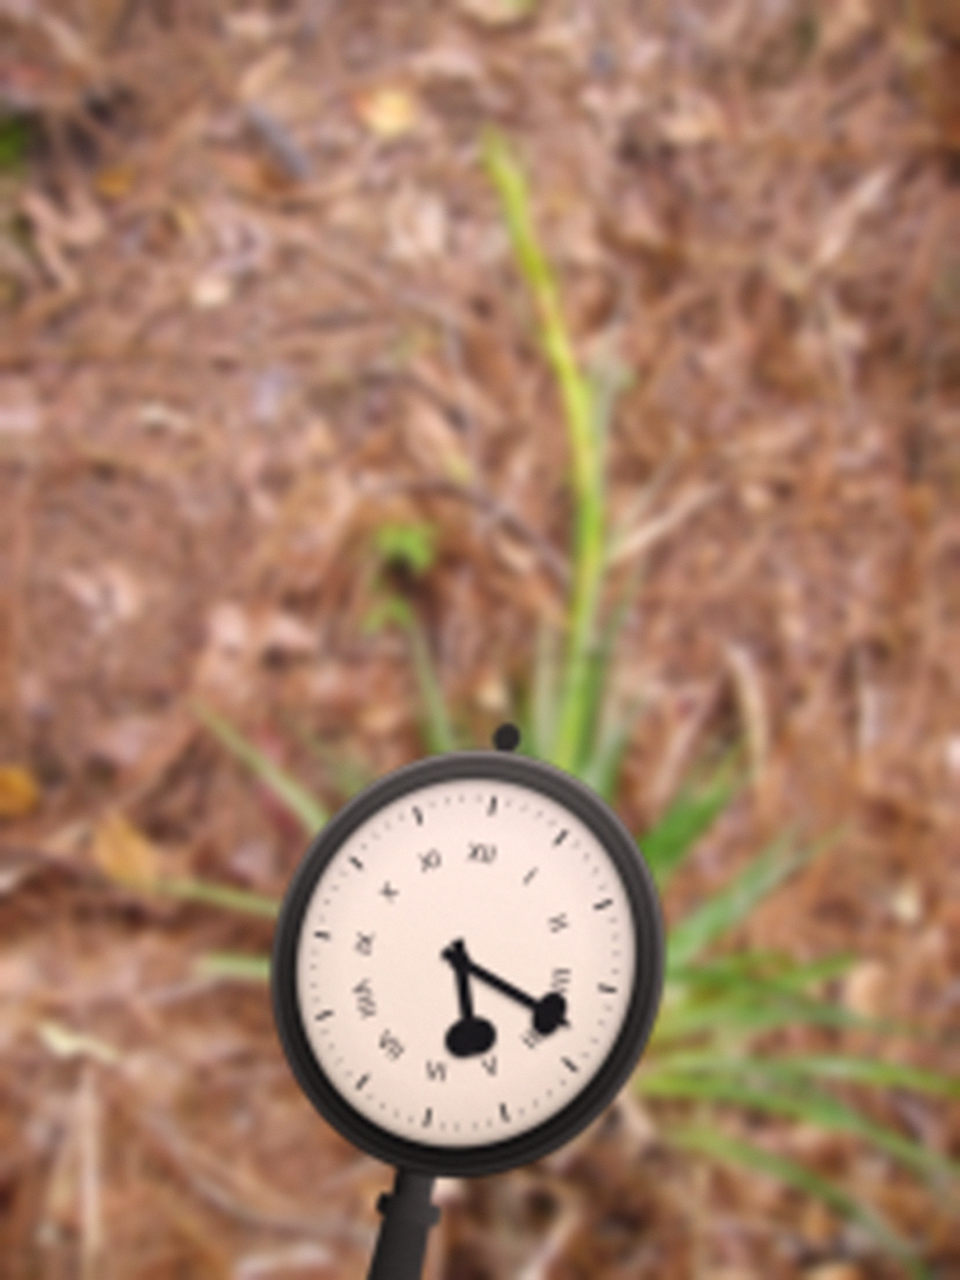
**5:18**
